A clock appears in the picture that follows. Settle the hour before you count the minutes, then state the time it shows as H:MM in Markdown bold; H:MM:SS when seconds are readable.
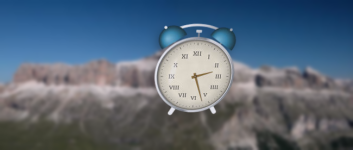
**2:27**
